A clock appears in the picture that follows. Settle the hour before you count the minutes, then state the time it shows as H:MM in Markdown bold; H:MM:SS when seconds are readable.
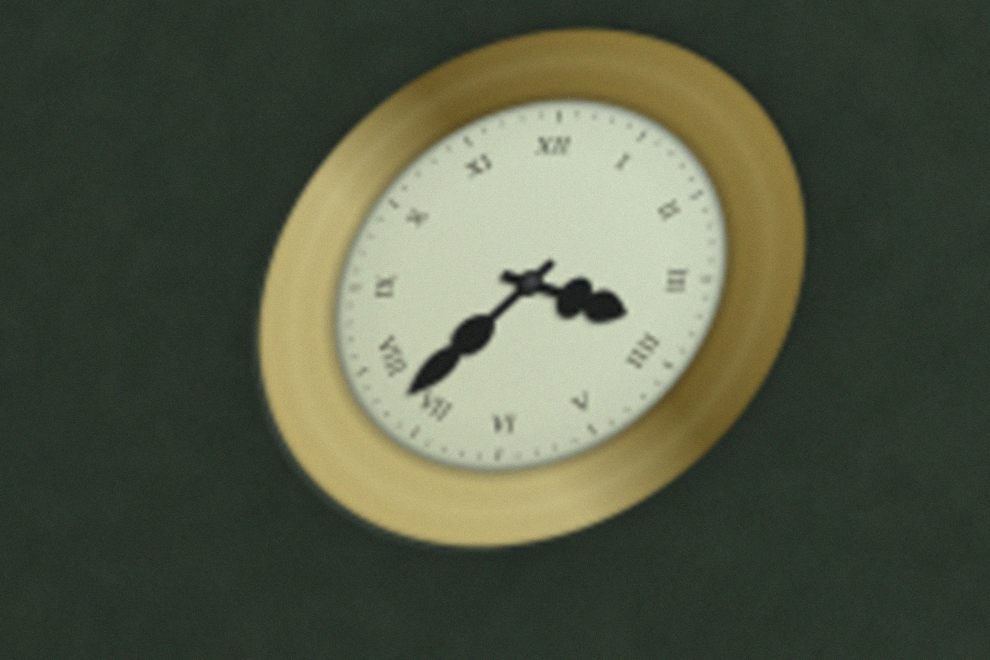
**3:37**
